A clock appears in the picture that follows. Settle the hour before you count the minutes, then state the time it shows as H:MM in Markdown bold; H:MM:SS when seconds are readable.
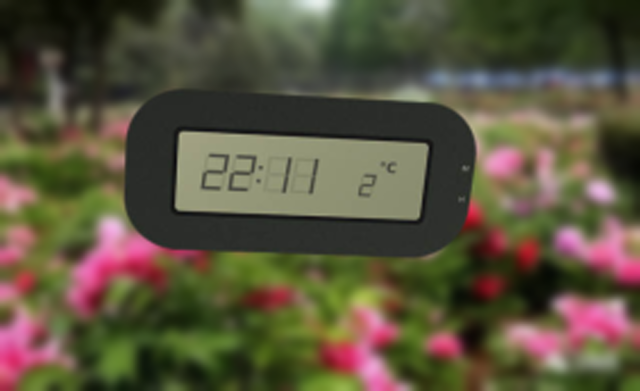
**22:11**
